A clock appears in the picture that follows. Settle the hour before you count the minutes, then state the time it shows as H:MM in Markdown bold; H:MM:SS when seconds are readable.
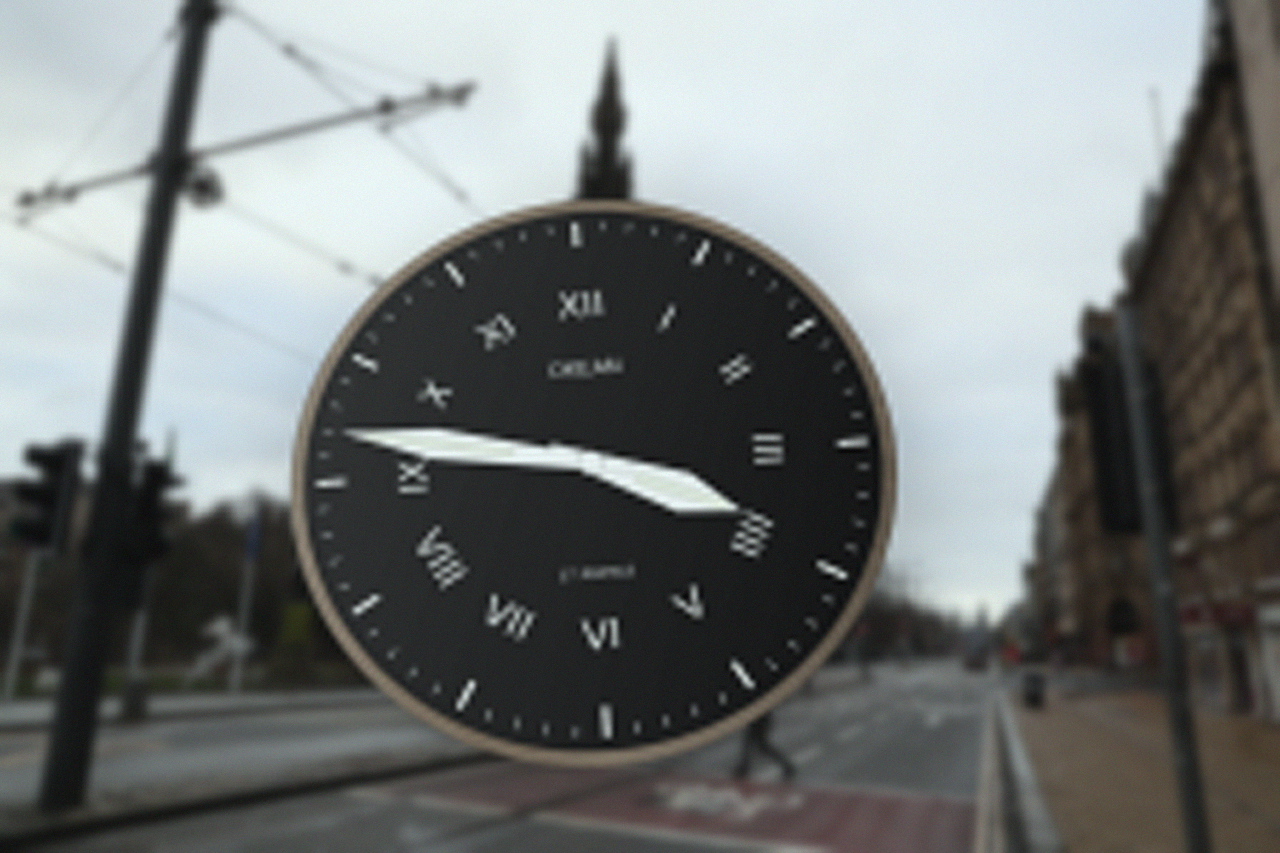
**3:47**
